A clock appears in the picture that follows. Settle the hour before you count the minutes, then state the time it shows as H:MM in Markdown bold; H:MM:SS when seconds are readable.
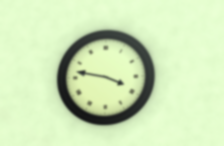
**3:47**
